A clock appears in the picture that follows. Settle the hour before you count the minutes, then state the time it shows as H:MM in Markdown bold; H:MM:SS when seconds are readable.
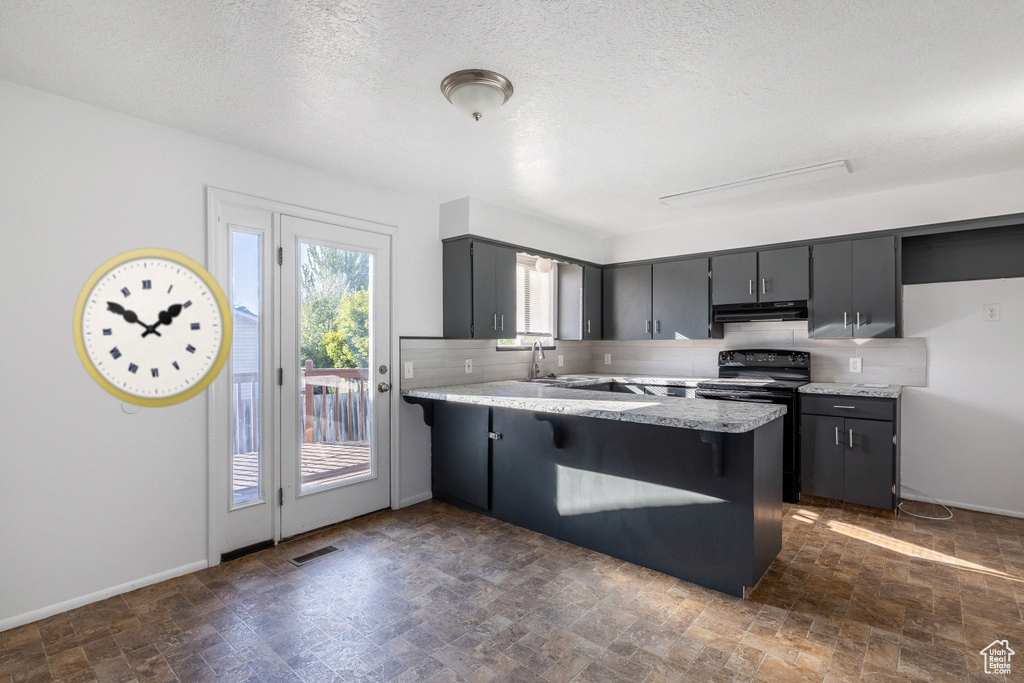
**1:51**
